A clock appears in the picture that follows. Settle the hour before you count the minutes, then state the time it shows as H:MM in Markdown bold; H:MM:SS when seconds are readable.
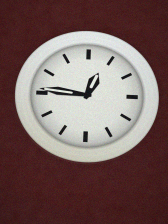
**12:46**
